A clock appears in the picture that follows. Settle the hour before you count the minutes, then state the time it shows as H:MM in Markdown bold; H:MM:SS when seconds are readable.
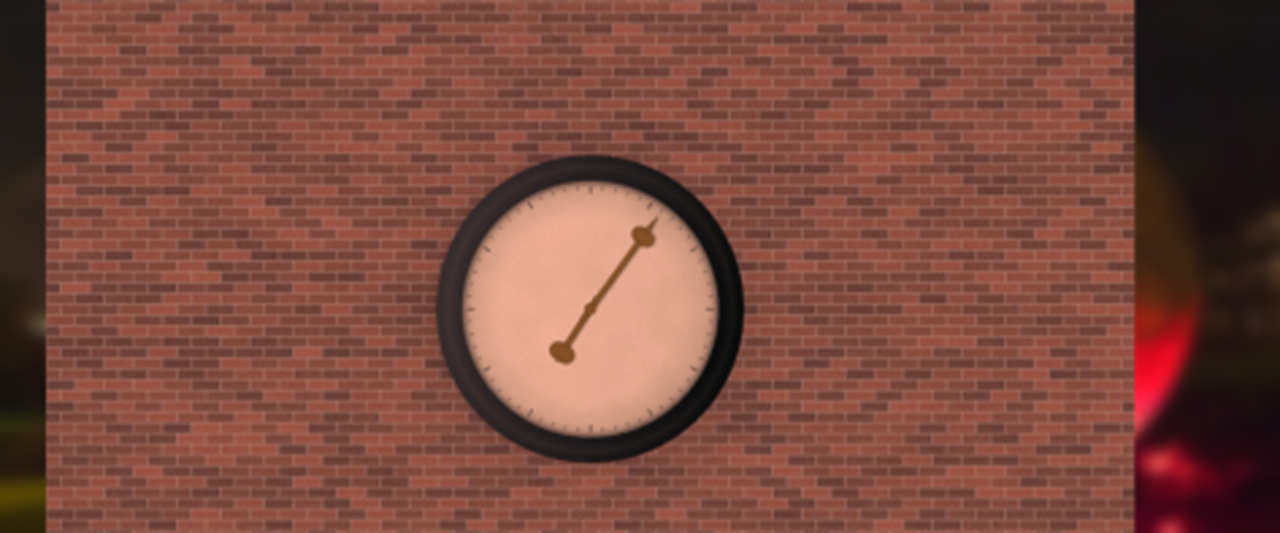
**7:06**
